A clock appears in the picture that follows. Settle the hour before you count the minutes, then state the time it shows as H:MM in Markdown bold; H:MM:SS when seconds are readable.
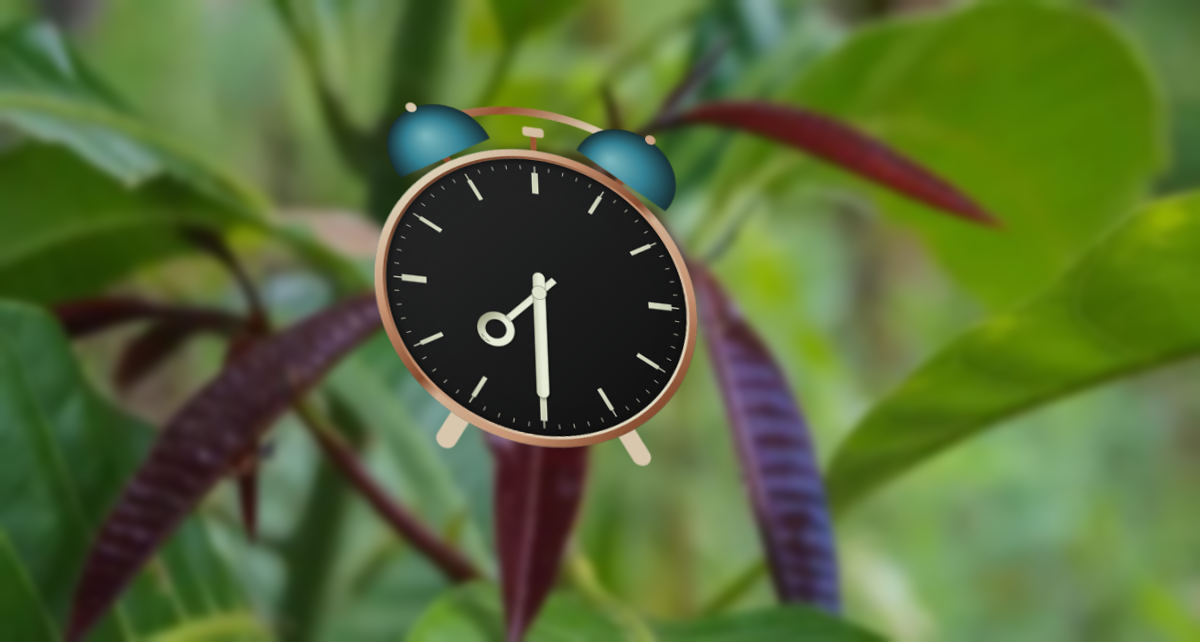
**7:30**
